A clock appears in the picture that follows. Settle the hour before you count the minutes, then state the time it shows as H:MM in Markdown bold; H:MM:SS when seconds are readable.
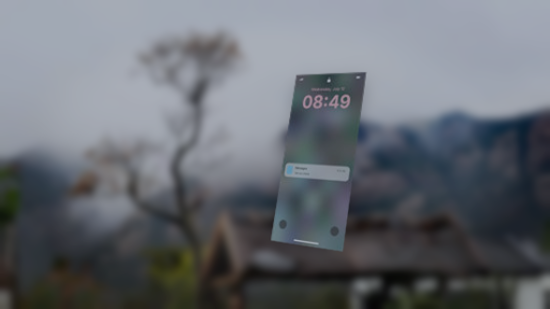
**8:49**
